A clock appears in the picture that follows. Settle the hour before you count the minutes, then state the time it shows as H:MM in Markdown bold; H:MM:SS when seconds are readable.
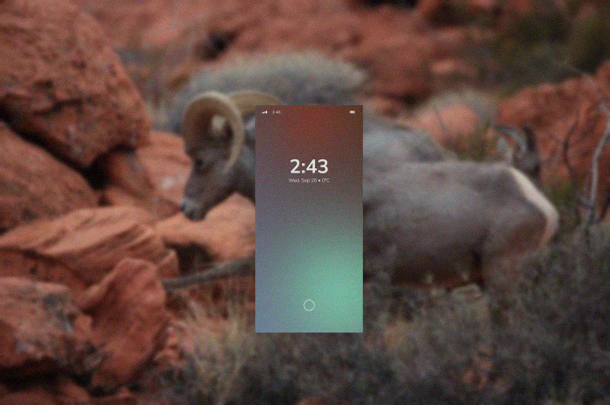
**2:43**
